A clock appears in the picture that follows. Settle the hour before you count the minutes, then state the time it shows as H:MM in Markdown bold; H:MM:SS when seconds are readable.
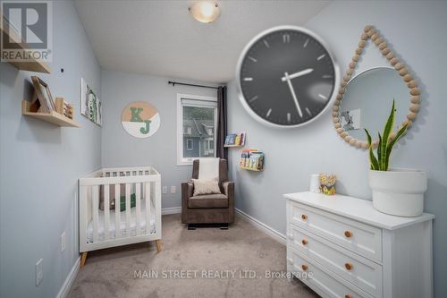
**2:27**
